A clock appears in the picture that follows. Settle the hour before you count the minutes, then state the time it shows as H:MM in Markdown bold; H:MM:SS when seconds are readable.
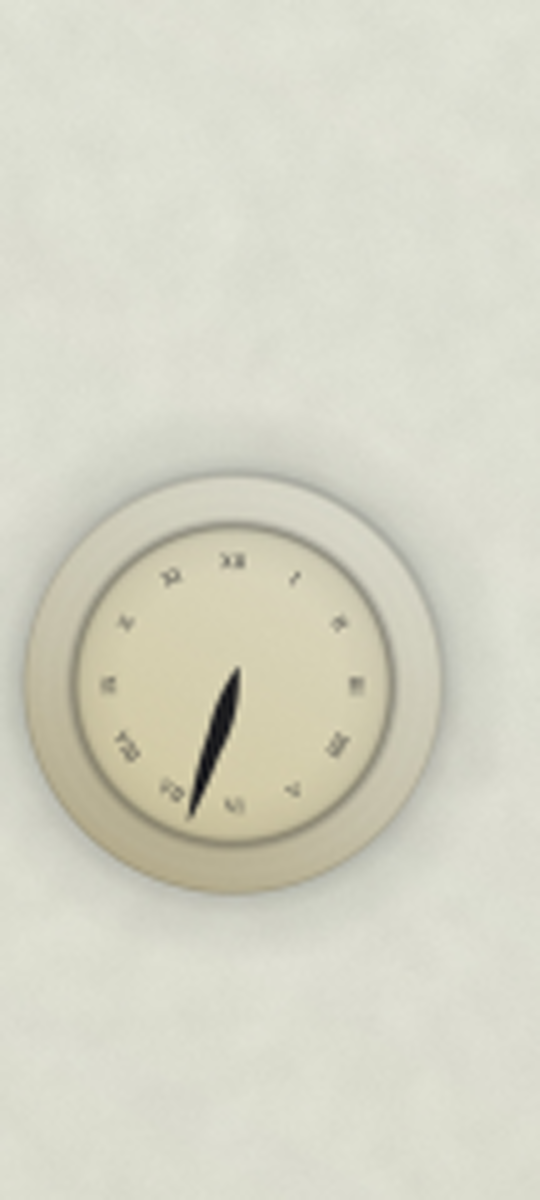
**6:33**
